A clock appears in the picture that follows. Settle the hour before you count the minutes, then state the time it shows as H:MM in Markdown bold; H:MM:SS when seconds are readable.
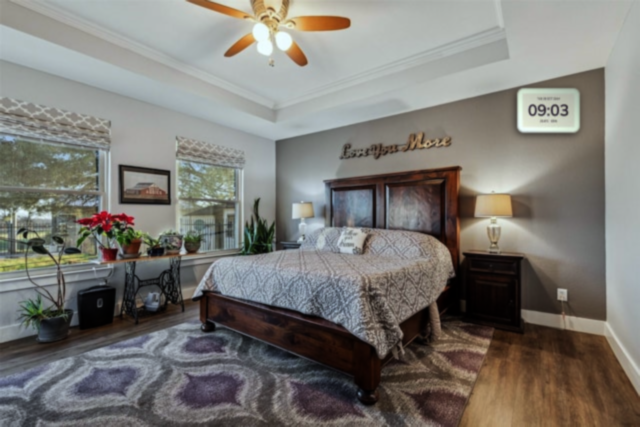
**9:03**
